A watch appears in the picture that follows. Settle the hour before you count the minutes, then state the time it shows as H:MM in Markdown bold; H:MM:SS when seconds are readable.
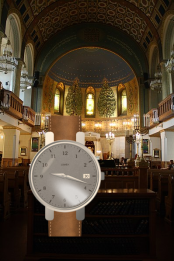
**9:18**
